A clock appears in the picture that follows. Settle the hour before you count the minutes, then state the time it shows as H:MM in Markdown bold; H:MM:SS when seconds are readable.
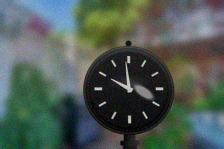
**9:59**
